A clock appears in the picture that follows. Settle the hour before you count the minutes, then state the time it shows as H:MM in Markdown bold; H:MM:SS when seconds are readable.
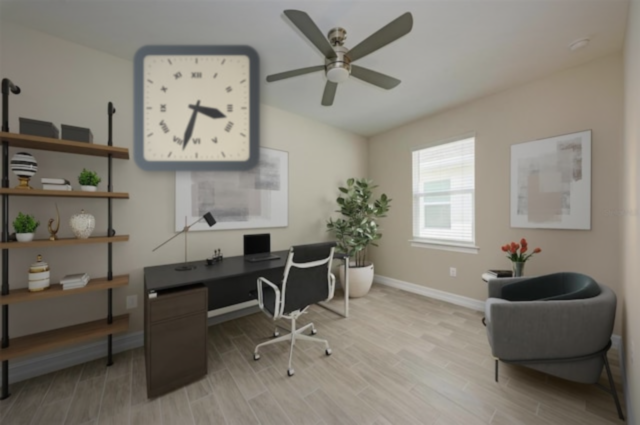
**3:33**
